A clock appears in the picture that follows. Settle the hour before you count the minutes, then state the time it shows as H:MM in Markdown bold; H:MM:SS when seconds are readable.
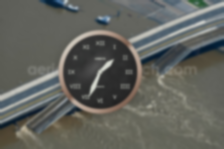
**1:34**
